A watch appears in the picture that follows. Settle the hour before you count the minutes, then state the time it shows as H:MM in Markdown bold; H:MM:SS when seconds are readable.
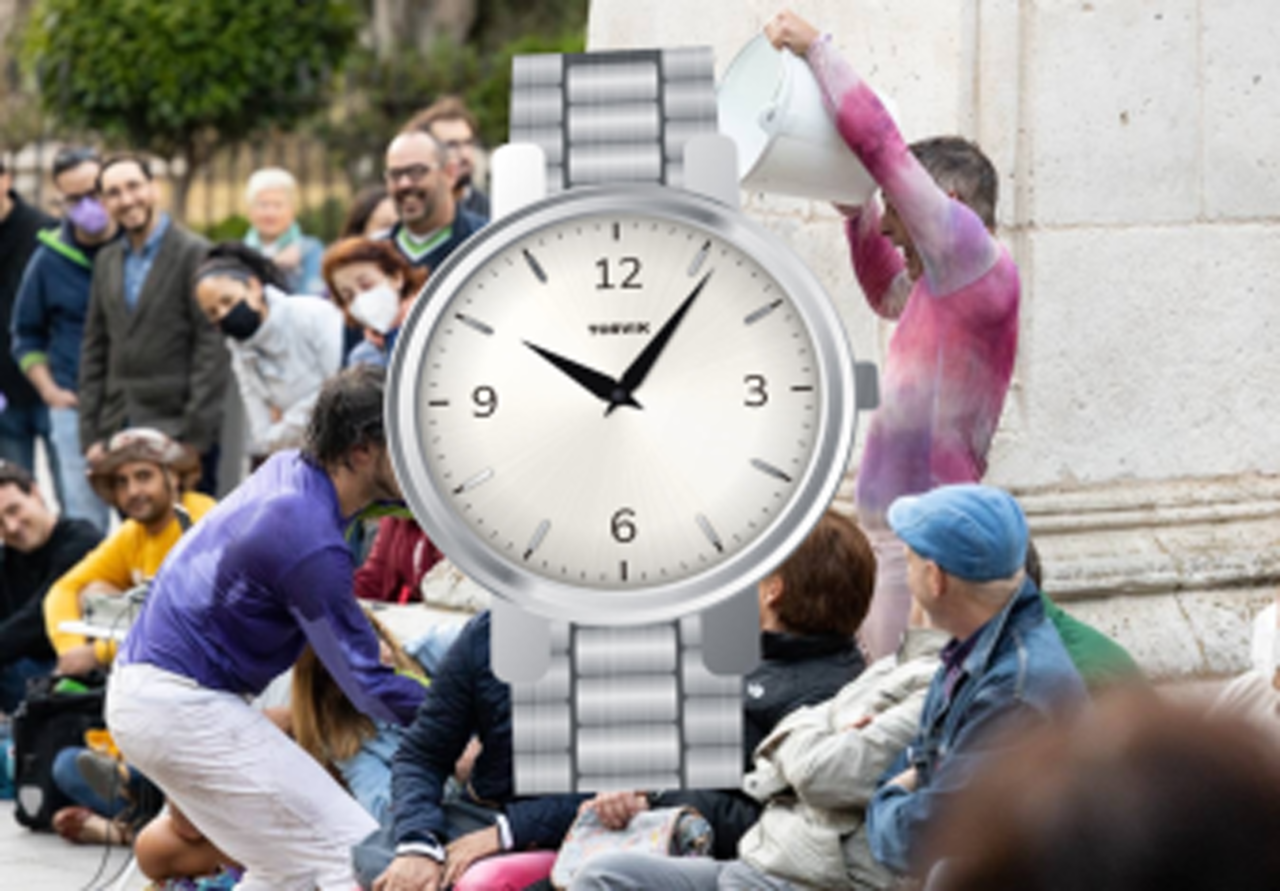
**10:06**
